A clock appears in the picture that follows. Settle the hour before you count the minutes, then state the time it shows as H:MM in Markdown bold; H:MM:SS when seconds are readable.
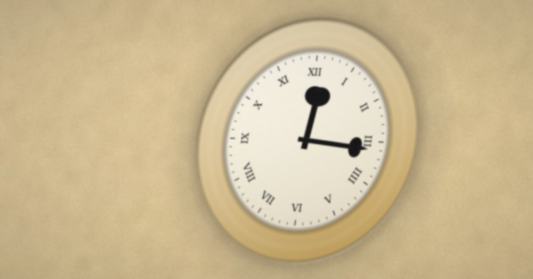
**12:16**
